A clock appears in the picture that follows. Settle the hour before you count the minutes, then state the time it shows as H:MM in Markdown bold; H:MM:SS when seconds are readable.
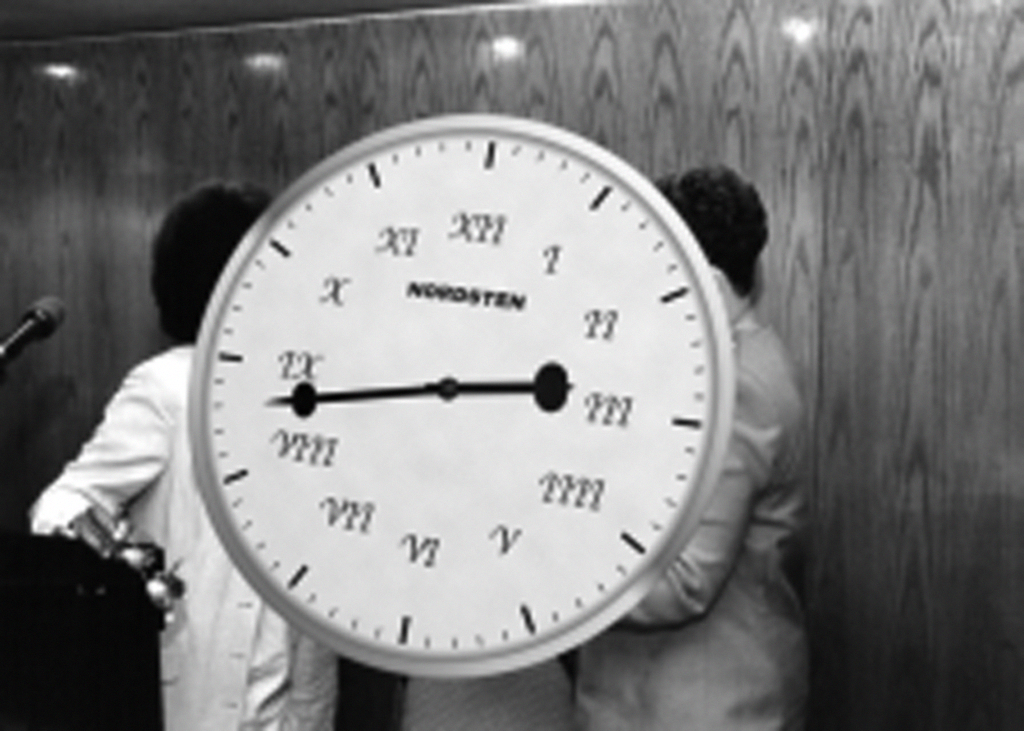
**2:43**
